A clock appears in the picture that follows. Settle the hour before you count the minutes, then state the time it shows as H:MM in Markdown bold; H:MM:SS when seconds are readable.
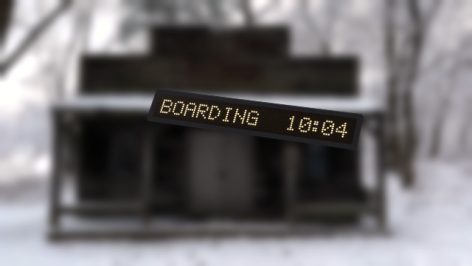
**10:04**
